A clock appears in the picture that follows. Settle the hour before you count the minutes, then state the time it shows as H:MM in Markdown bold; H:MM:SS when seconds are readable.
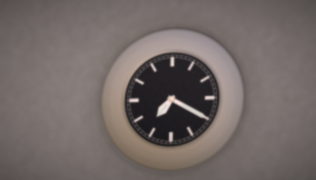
**7:20**
